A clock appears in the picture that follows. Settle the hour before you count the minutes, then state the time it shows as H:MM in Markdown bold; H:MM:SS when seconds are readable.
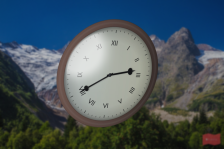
**2:40**
